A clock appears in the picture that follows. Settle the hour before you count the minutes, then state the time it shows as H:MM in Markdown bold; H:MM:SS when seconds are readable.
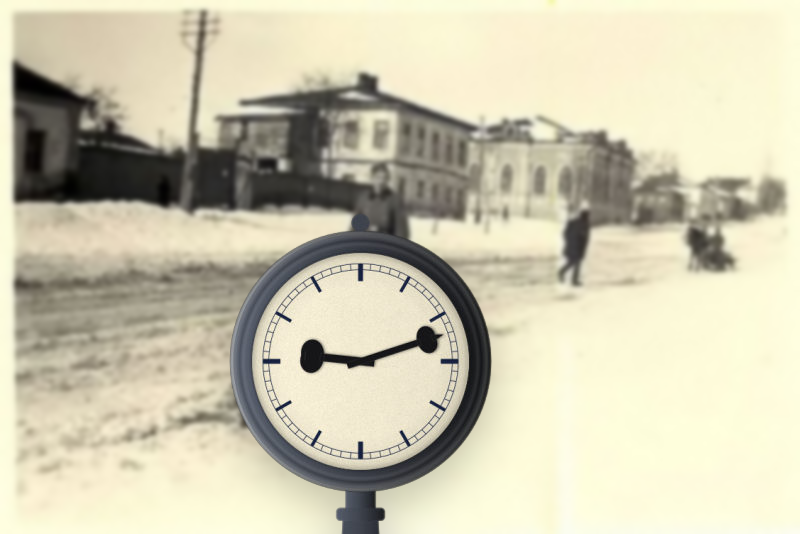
**9:12**
